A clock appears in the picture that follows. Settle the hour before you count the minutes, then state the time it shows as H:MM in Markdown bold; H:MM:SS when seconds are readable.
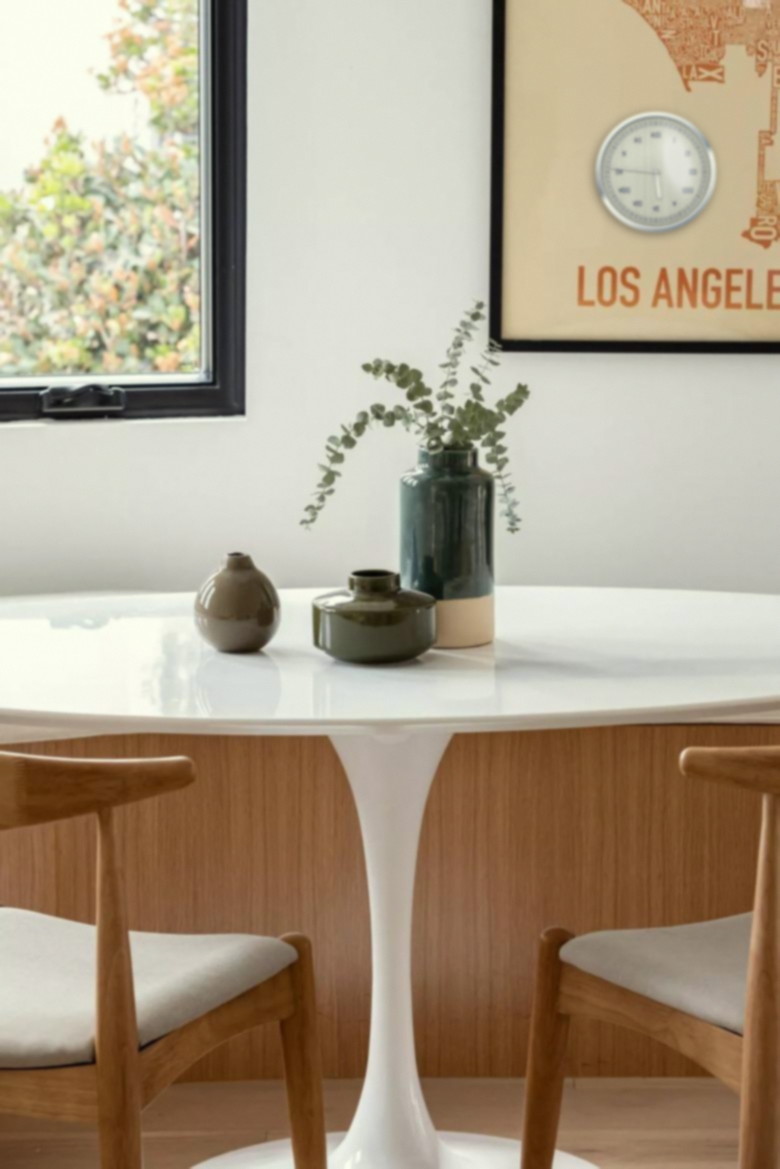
**5:46**
